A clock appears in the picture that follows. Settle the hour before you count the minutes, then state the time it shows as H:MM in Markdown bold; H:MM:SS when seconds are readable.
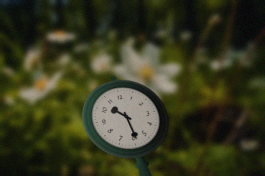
**10:29**
